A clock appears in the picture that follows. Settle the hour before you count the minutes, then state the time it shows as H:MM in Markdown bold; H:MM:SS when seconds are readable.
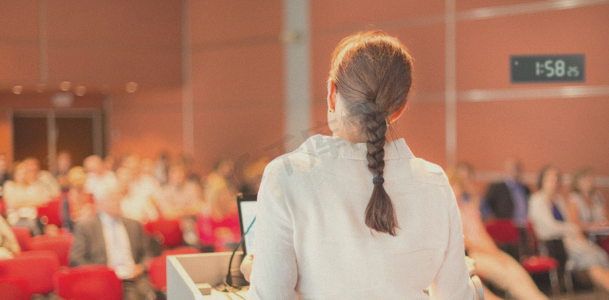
**1:58**
